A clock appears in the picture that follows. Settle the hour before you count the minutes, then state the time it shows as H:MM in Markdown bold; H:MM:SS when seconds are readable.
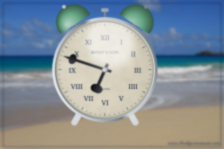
**6:48**
